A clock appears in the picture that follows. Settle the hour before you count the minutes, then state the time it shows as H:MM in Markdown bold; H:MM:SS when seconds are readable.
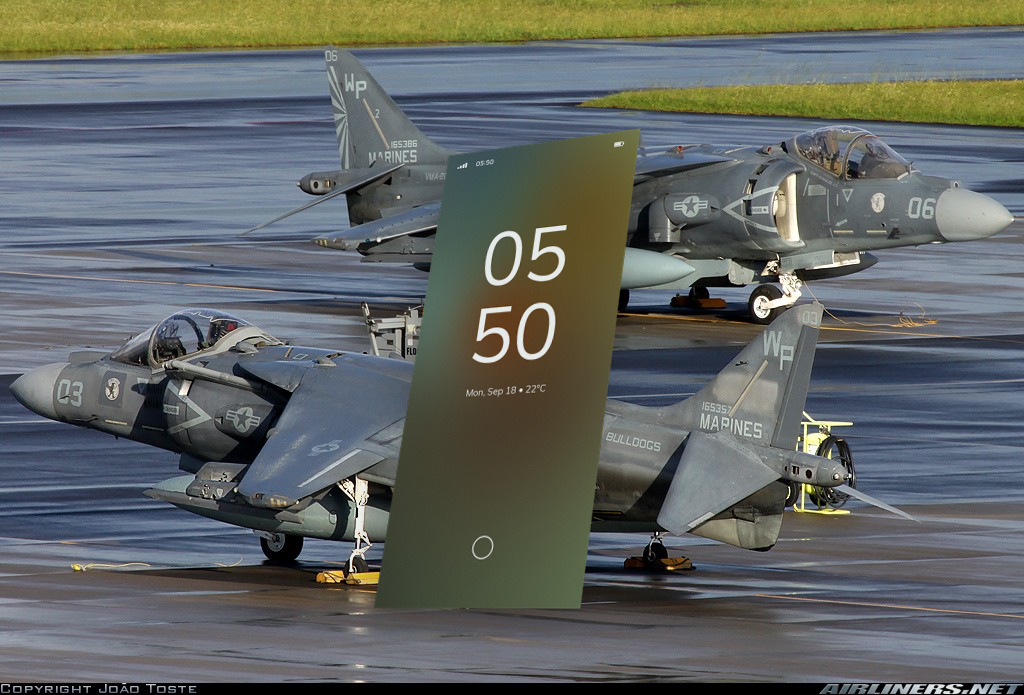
**5:50**
